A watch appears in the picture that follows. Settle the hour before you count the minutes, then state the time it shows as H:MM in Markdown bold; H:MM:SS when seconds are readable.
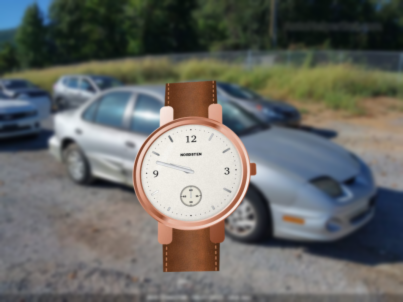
**9:48**
